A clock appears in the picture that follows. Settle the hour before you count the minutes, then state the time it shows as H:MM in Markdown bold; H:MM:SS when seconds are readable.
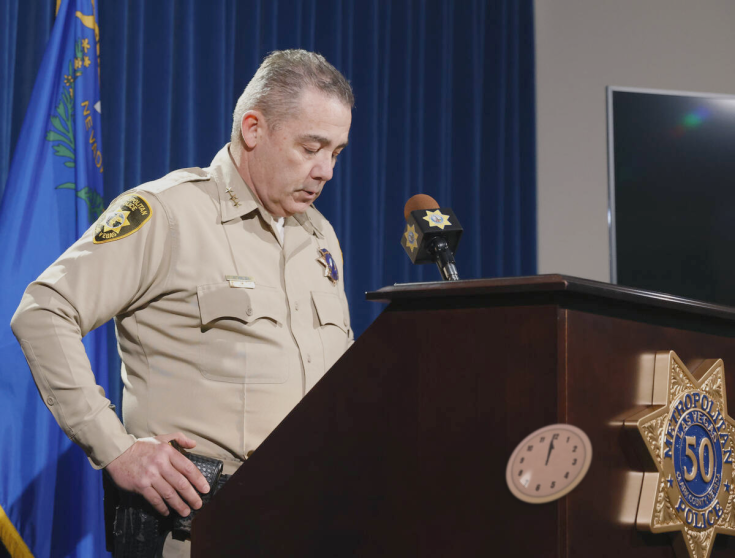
**11:59**
